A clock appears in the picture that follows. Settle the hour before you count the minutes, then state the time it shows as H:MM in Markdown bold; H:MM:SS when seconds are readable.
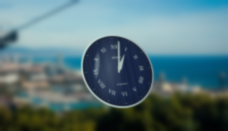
**1:02**
